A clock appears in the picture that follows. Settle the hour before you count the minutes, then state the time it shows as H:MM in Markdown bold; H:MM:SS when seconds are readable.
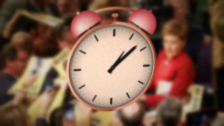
**1:08**
